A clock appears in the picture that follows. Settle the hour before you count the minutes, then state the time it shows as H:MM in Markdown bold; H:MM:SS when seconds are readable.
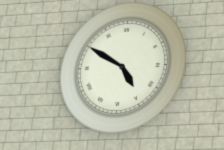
**4:50**
